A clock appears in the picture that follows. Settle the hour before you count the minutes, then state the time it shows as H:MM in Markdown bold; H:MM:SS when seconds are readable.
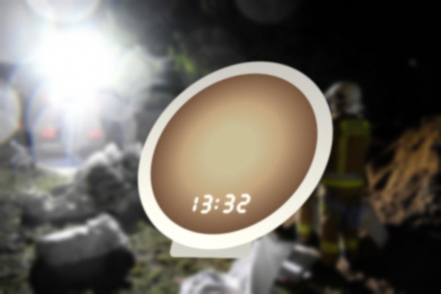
**13:32**
